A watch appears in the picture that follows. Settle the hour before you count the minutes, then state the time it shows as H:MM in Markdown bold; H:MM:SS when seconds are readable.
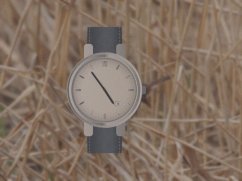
**4:54**
